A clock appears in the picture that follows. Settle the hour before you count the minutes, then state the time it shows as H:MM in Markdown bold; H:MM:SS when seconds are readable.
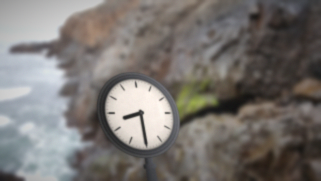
**8:30**
